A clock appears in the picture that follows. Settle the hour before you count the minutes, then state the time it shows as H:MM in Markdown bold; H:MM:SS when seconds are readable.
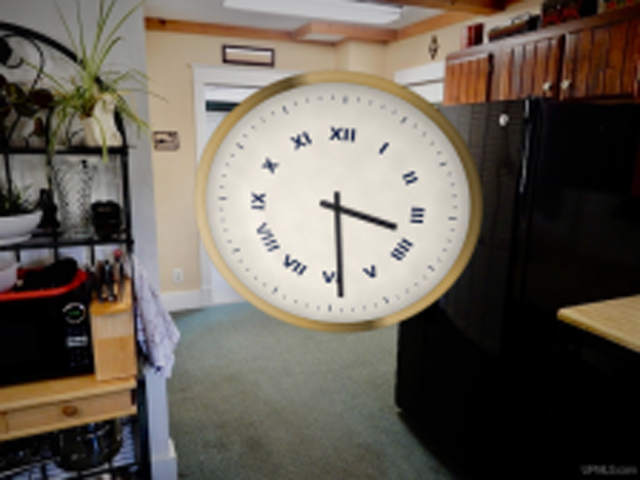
**3:29**
